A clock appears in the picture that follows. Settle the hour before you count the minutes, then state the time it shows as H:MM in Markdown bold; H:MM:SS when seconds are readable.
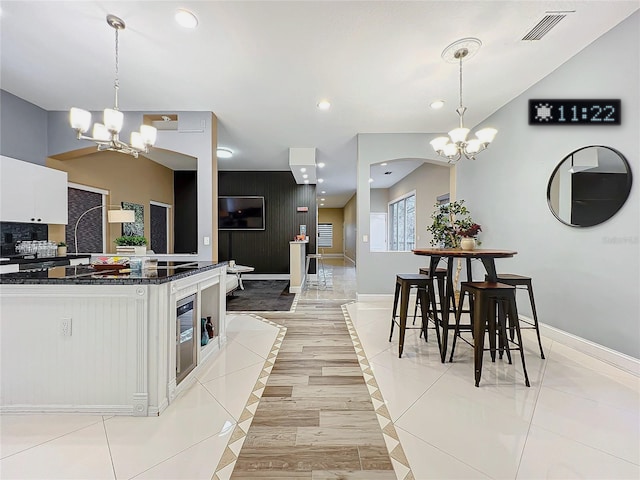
**11:22**
